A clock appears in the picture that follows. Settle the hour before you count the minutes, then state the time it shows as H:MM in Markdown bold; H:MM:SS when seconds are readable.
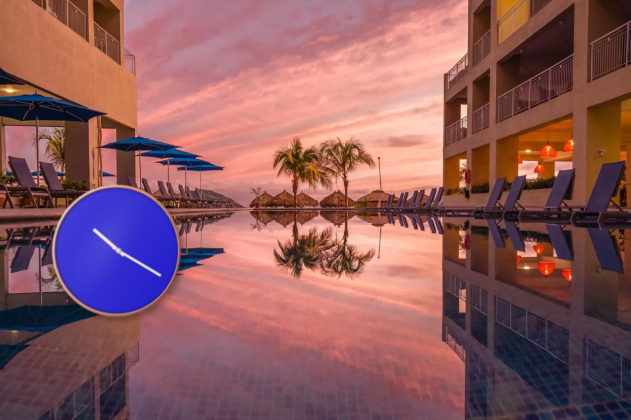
**10:20**
